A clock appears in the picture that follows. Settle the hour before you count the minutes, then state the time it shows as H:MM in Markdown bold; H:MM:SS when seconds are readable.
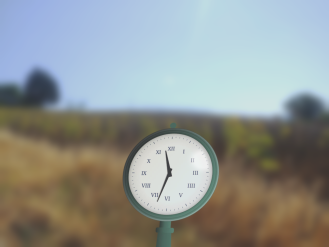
**11:33**
